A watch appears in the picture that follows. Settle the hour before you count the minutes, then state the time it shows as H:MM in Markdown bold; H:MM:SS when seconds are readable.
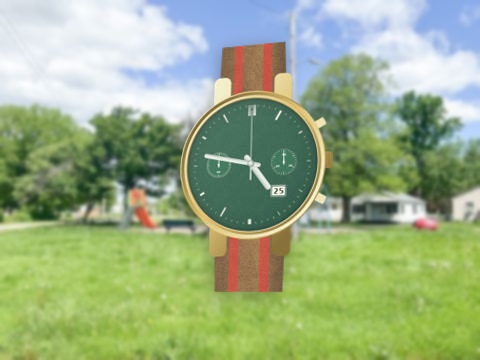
**4:47**
